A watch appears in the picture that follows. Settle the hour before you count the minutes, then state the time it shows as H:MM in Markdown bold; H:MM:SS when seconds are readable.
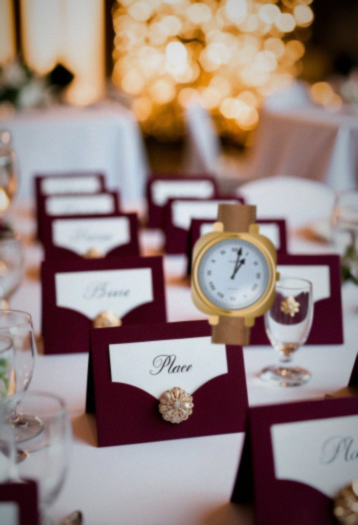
**1:02**
